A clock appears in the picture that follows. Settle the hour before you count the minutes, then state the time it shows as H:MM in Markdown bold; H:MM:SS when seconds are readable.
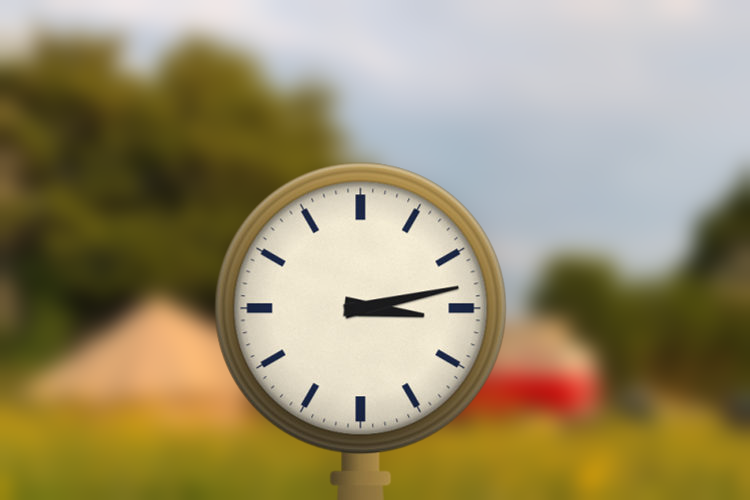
**3:13**
